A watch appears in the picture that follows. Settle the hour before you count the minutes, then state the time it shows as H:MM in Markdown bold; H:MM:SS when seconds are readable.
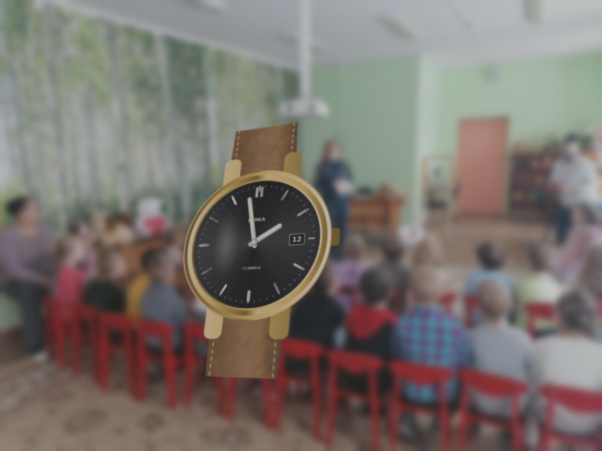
**1:58**
